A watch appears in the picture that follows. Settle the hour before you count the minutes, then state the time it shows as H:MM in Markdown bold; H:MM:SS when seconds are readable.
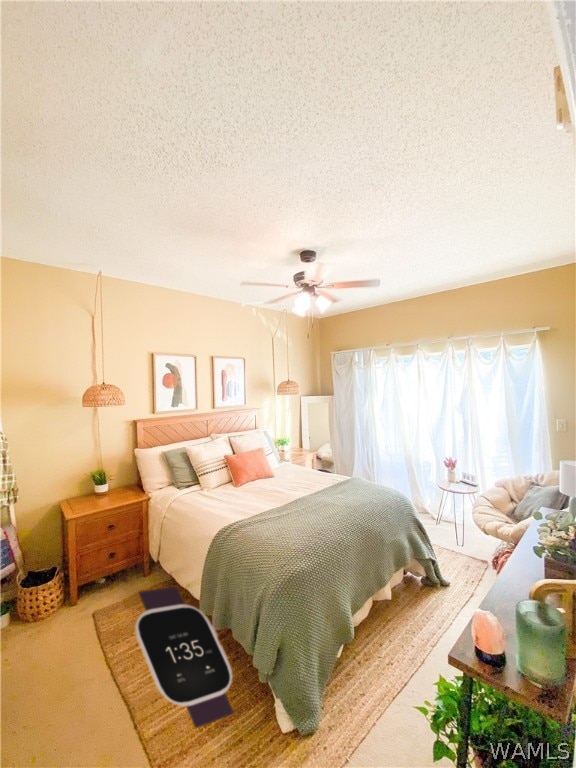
**1:35**
